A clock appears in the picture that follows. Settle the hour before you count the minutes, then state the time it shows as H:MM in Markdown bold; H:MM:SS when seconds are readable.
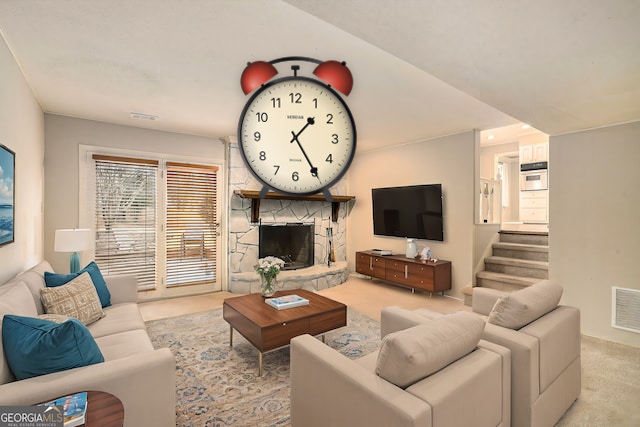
**1:25**
